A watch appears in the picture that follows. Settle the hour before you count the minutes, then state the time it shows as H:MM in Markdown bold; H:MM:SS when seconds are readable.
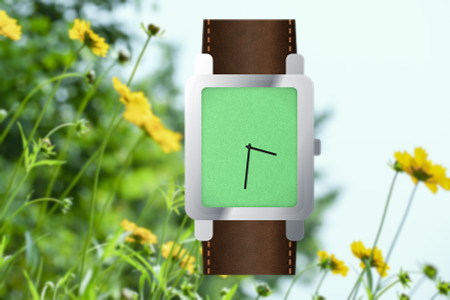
**3:31**
